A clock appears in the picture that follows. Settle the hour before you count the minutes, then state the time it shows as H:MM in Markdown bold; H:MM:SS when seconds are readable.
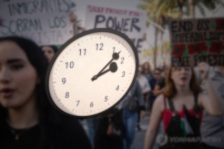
**2:07**
